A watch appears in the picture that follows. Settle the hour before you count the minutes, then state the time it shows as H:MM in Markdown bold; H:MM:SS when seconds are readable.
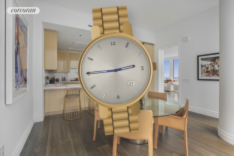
**2:45**
